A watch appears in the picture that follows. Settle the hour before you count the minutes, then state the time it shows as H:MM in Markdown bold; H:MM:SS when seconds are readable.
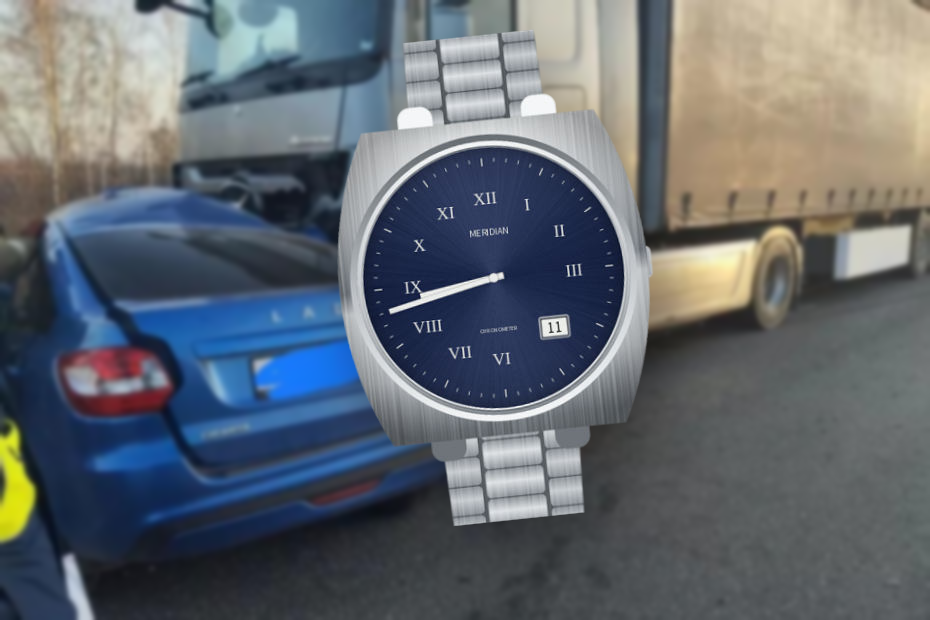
**8:43**
